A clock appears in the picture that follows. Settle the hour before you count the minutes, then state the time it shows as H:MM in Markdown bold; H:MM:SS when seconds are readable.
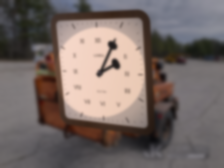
**2:05**
